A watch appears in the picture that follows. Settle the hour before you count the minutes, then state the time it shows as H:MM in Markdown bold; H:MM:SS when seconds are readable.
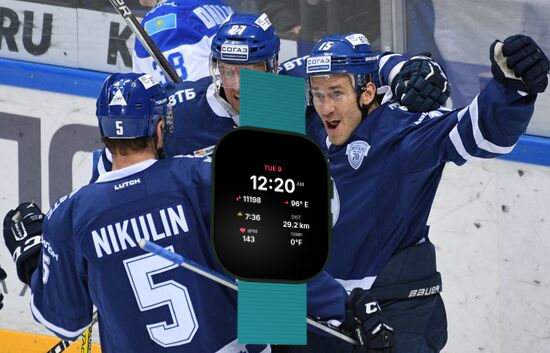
**12:20**
